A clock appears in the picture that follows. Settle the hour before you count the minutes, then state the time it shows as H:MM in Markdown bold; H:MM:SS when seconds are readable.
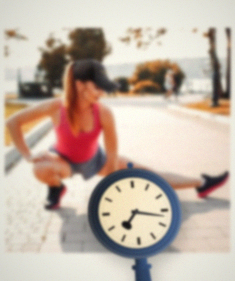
**7:17**
